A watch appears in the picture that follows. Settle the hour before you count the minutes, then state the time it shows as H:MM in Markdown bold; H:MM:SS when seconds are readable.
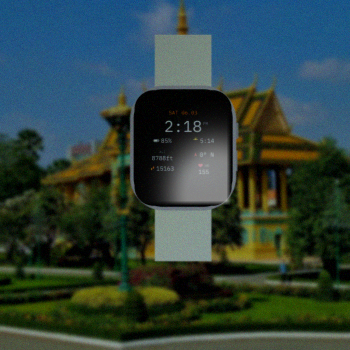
**2:18**
